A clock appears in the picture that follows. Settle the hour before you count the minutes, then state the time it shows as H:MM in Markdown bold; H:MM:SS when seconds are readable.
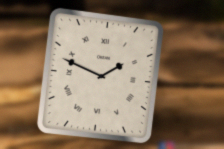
**1:48**
